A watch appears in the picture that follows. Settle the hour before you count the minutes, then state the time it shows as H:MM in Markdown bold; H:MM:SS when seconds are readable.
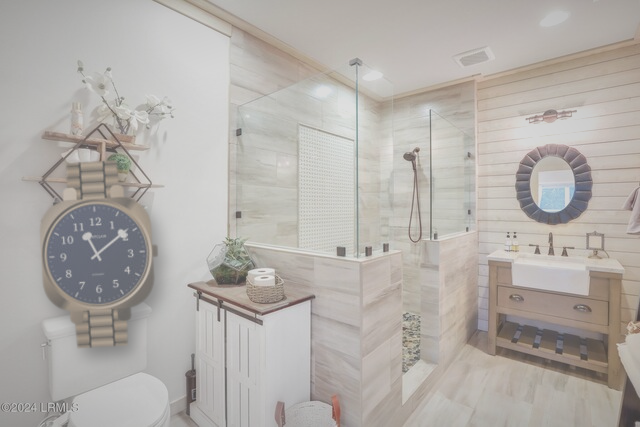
**11:09**
